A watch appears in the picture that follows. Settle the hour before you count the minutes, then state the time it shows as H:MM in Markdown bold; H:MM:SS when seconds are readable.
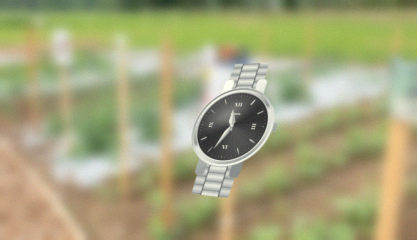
**11:34**
